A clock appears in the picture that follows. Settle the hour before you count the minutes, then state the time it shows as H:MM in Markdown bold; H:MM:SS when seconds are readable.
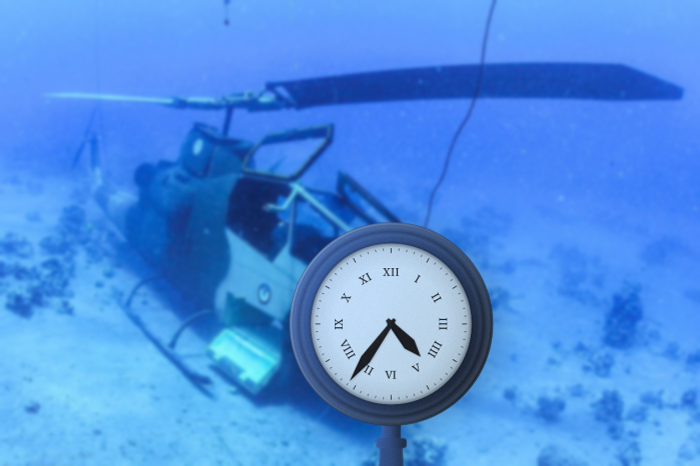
**4:36**
